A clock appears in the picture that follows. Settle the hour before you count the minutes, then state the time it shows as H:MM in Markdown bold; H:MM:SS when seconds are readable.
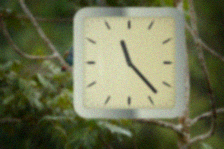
**11:23**
